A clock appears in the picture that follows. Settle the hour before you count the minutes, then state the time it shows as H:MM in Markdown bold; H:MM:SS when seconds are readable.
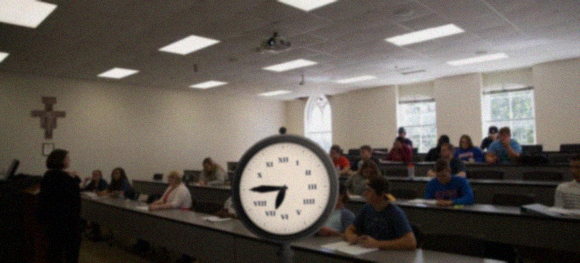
**6:45**
